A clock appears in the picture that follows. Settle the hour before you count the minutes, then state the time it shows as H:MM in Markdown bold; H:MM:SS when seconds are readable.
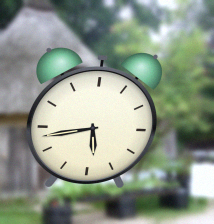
**5:43**
